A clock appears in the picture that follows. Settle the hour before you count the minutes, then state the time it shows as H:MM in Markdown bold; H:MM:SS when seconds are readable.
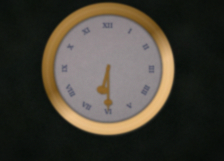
**6:30**
